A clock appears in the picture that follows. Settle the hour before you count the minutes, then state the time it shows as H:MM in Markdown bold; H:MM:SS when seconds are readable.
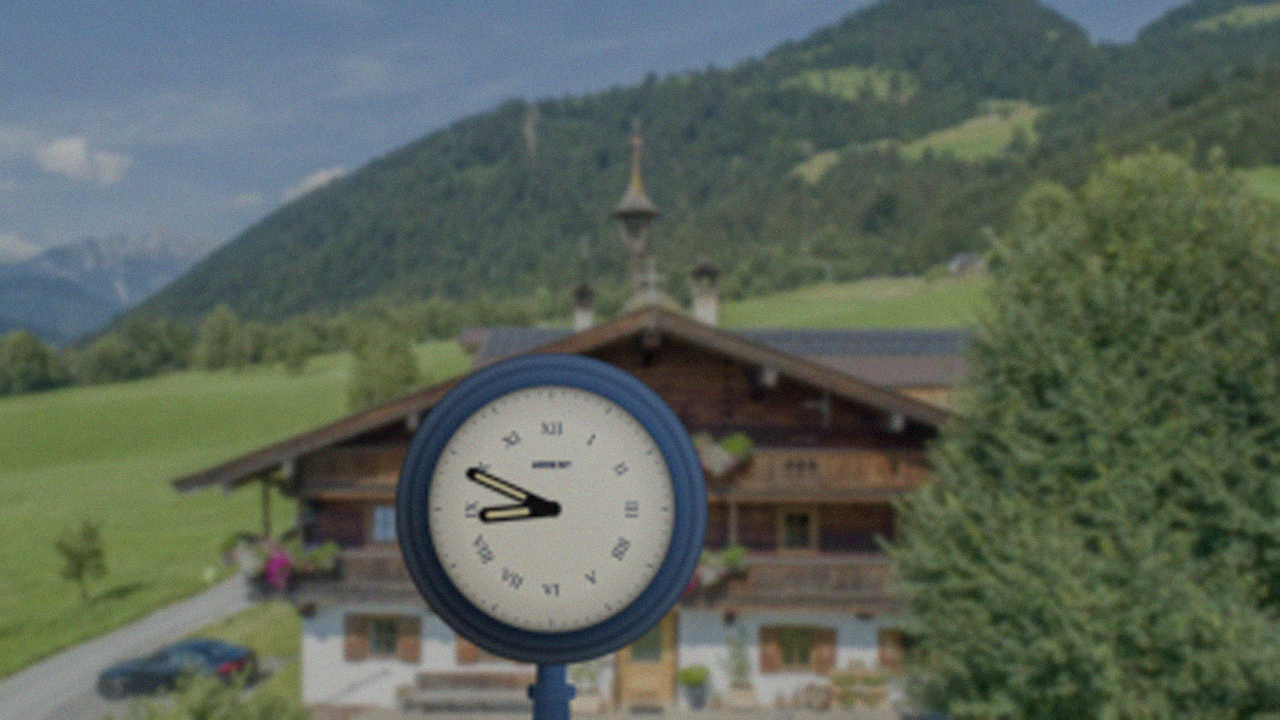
**8:49**
